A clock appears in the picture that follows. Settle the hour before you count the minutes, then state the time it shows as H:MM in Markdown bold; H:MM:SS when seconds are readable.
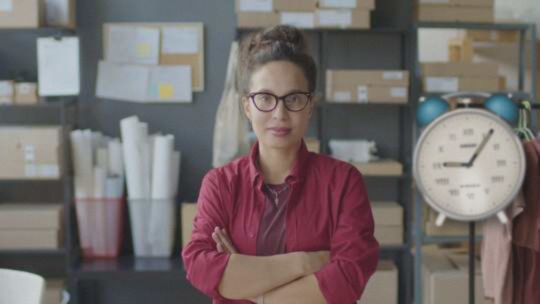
**9:06**
